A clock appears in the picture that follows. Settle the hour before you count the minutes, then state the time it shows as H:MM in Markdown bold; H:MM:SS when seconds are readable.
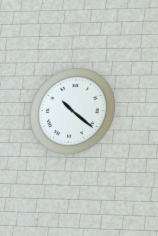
**10:21**
